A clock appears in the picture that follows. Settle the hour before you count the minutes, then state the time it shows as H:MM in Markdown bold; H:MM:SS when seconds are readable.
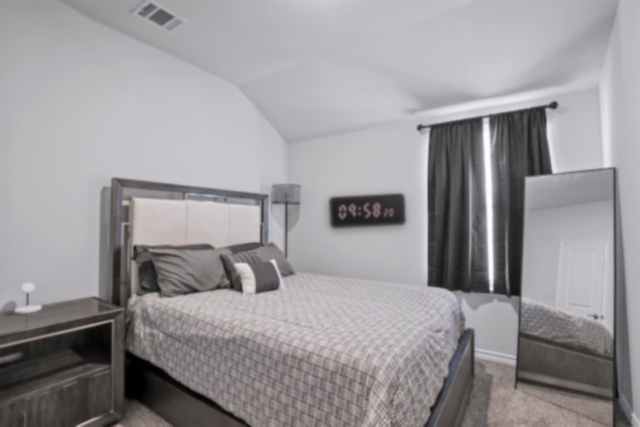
**9:58**
